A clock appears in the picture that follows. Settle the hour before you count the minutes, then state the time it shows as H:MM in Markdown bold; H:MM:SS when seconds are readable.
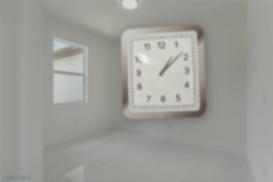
**1:08**
